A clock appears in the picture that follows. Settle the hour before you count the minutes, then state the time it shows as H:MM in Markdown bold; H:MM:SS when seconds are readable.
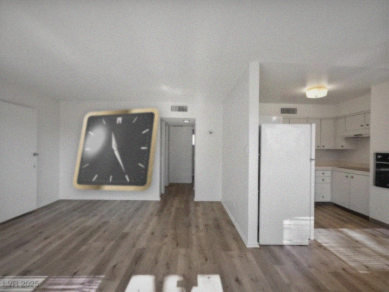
**11:25**
